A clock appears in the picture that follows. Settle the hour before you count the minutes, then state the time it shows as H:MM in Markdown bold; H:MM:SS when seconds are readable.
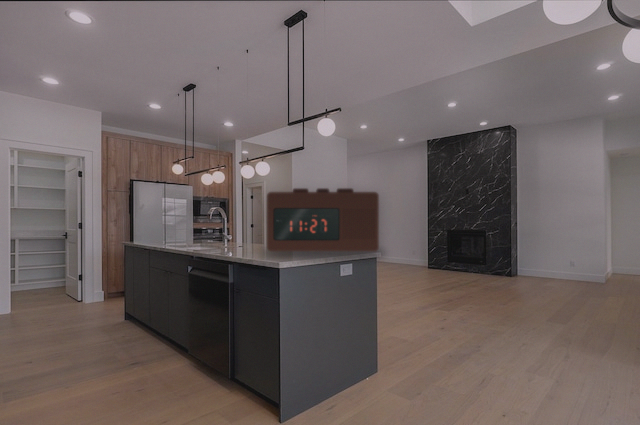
**11:27**
